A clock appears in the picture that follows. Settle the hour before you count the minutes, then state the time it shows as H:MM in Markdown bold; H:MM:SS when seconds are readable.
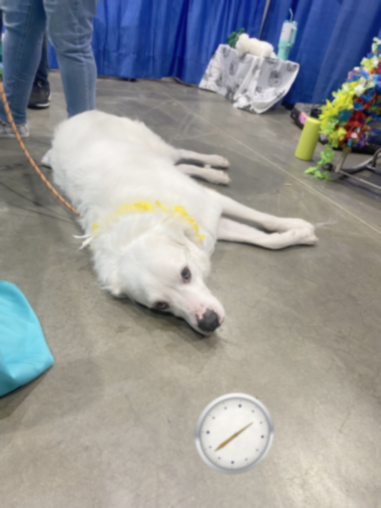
**1:38**
